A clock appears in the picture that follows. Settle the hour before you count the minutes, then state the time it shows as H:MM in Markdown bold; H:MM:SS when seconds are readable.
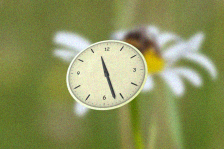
**11:27**
